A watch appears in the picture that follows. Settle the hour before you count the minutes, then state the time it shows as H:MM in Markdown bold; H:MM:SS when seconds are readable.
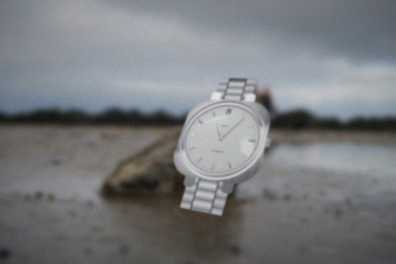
**11:06**
